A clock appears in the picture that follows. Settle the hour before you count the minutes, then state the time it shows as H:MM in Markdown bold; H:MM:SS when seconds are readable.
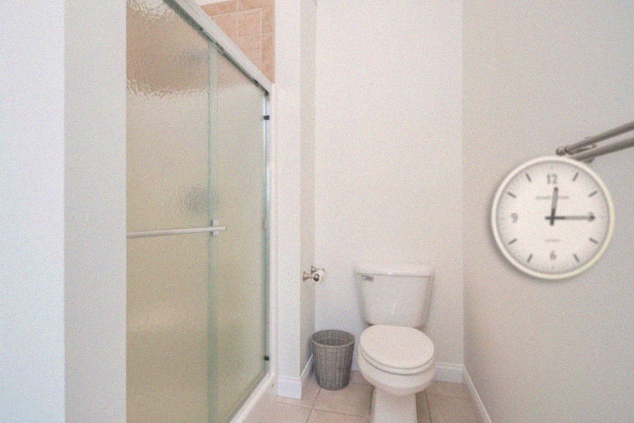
**12:15**
